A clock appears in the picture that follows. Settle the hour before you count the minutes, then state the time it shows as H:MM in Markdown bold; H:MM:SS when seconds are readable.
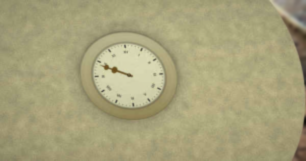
**9:49**
